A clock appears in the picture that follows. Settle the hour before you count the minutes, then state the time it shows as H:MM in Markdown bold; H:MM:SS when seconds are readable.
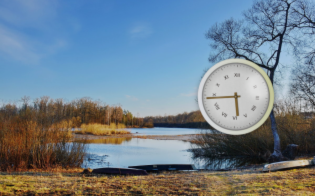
**5:44**
